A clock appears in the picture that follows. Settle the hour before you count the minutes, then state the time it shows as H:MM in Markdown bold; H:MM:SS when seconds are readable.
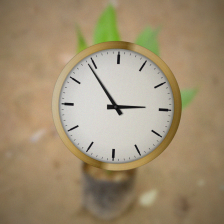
**2:54**
